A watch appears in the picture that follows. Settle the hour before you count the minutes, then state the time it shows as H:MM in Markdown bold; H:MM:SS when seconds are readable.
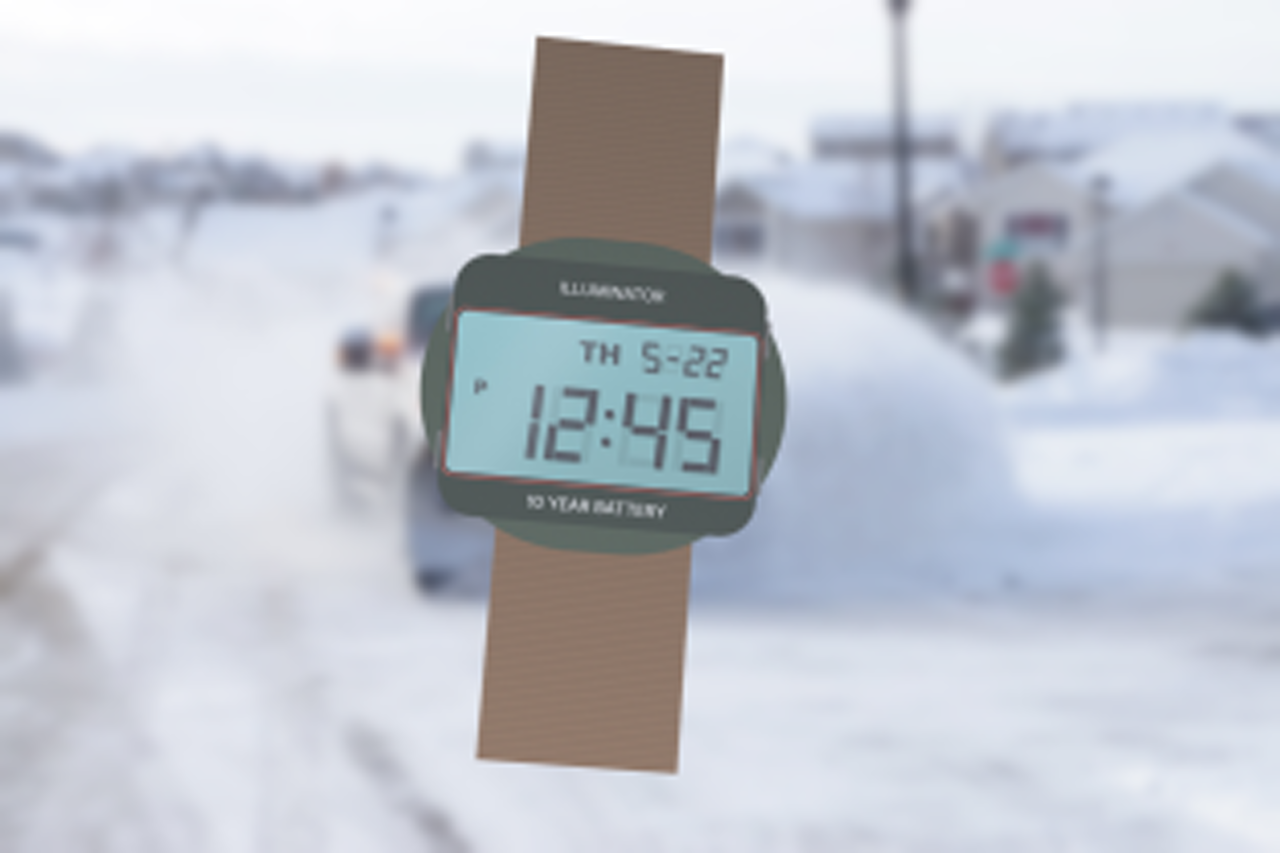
**12:45**
